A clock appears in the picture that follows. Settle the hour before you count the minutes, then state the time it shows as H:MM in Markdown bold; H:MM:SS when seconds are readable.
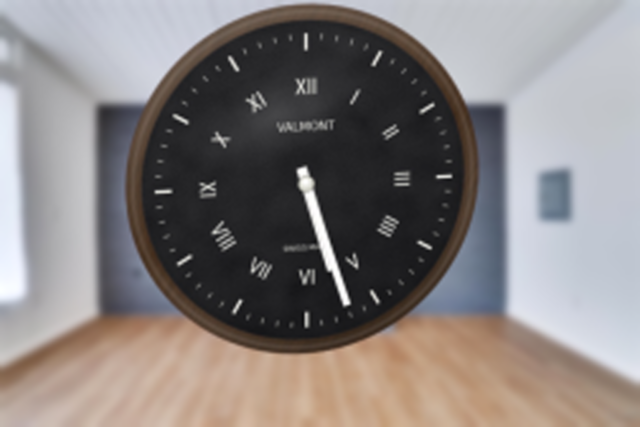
**5:27**
